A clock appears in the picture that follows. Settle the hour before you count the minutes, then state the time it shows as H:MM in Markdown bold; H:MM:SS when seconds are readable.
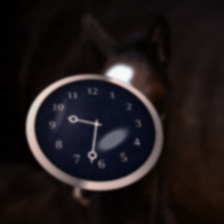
**9:32**
